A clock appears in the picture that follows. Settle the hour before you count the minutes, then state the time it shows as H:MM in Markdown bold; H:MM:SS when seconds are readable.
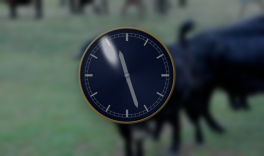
**11:27**
